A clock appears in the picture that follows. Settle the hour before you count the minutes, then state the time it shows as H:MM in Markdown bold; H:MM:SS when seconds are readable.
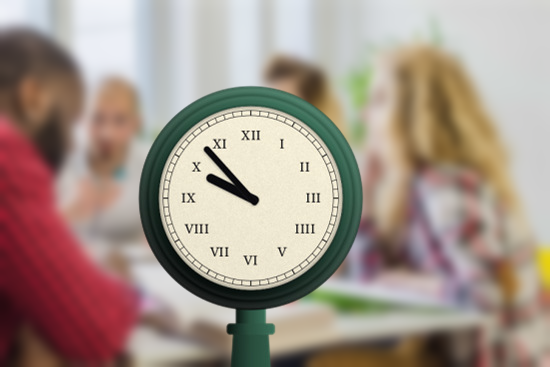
**9:53**
